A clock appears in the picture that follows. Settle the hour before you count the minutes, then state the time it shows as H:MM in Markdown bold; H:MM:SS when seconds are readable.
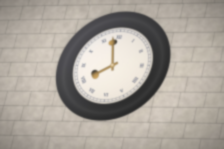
**7:58**
